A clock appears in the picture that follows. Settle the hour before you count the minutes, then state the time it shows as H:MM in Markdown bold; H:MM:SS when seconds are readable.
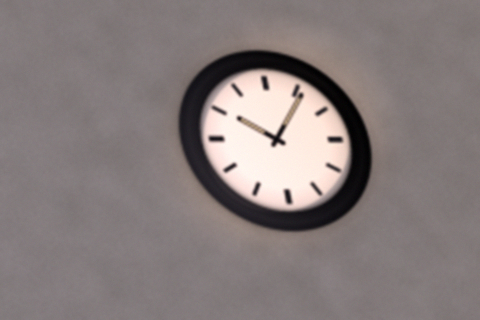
**10:06**
